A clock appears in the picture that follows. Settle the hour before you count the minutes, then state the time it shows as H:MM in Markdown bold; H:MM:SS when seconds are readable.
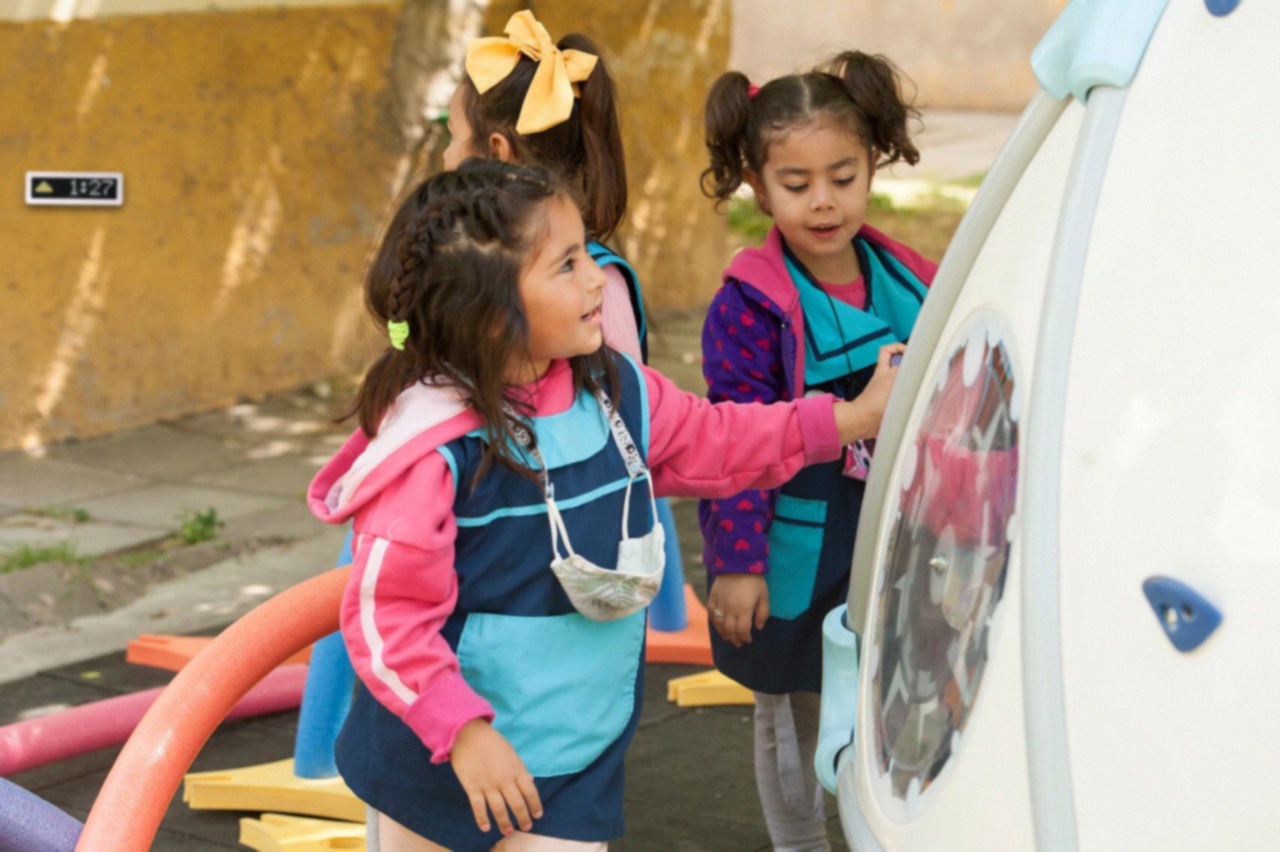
**1:27**
